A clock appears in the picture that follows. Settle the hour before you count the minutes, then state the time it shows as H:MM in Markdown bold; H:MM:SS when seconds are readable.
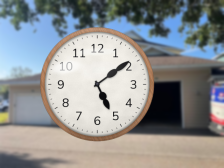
**5:09**
